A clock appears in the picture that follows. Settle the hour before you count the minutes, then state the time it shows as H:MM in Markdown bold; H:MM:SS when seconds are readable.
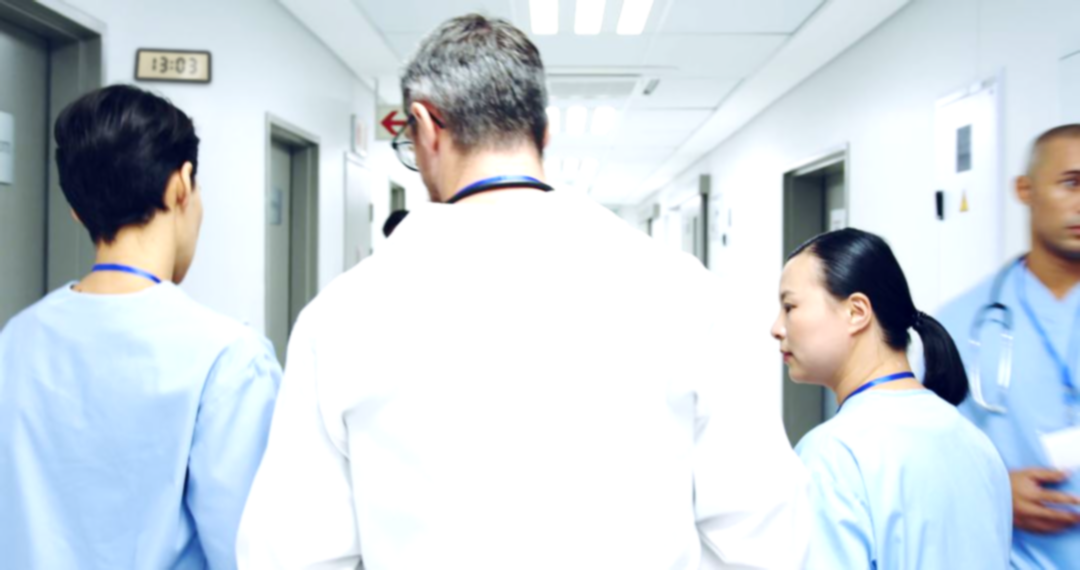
**13:03**
